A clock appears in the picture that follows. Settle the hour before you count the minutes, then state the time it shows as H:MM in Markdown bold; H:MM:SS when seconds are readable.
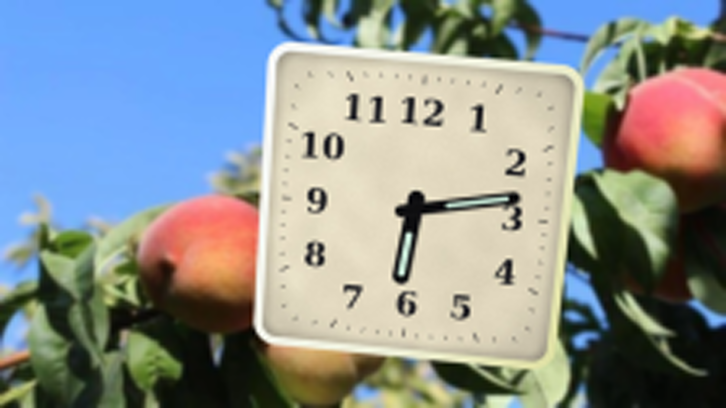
**6:13**
